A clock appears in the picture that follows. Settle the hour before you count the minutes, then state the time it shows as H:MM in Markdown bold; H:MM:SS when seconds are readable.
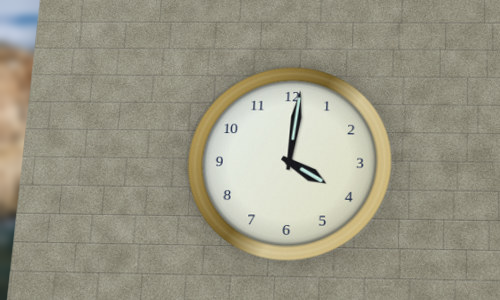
**4:01**
